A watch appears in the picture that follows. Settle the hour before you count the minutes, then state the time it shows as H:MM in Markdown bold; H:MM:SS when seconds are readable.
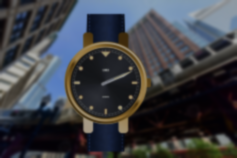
**2:11**
